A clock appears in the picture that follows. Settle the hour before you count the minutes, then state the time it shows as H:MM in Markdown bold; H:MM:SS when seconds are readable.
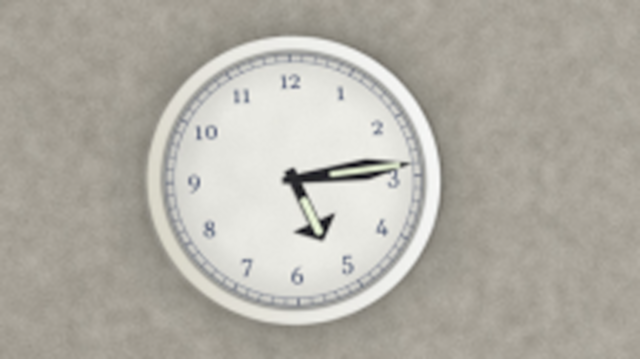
**5:14**
